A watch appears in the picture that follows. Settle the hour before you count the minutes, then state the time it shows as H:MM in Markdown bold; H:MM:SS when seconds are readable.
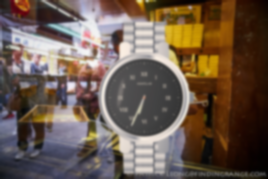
**6:34**
